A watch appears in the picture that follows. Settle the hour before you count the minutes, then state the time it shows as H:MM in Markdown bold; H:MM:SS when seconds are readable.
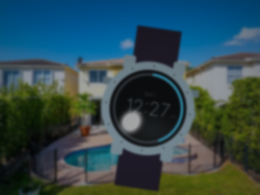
**12:27**
